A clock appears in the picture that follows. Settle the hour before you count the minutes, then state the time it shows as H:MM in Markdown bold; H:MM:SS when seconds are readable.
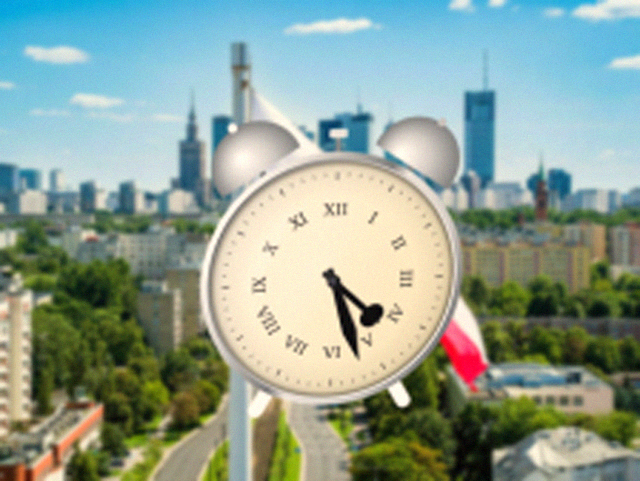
**4:27**
